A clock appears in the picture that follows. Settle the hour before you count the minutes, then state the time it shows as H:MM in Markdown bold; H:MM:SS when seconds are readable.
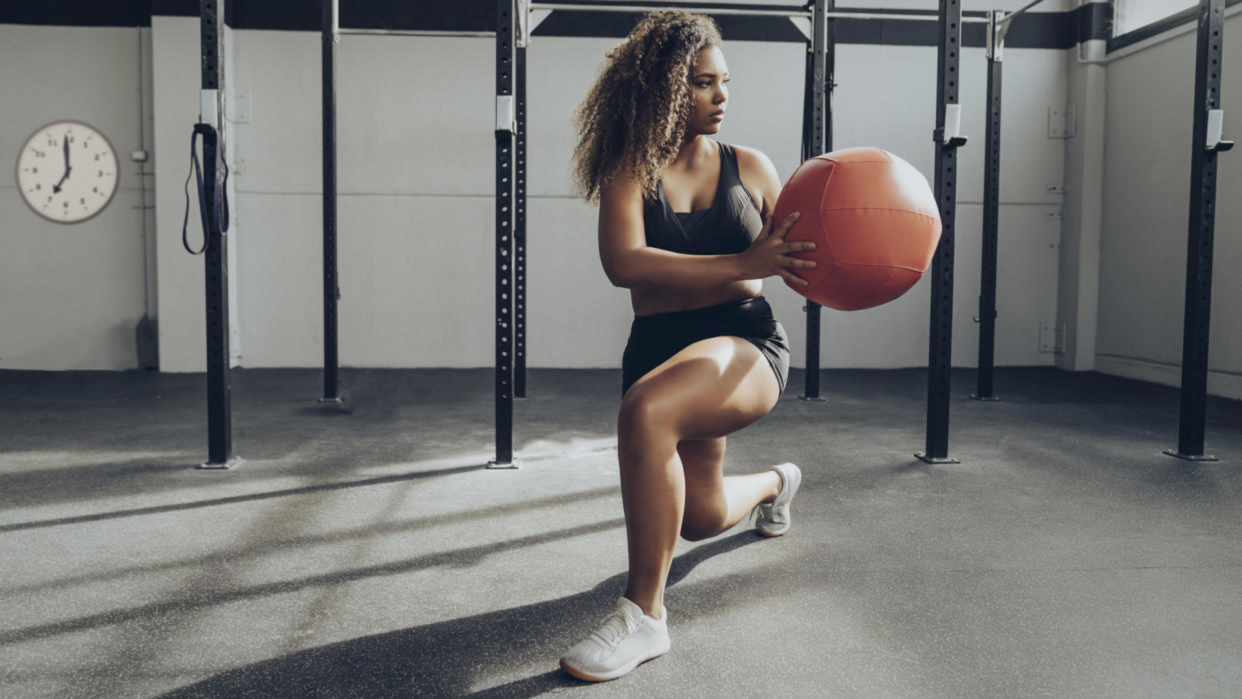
**6:59**
